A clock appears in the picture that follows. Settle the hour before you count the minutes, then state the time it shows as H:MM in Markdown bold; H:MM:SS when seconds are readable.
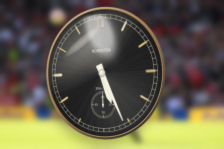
**5:26**
